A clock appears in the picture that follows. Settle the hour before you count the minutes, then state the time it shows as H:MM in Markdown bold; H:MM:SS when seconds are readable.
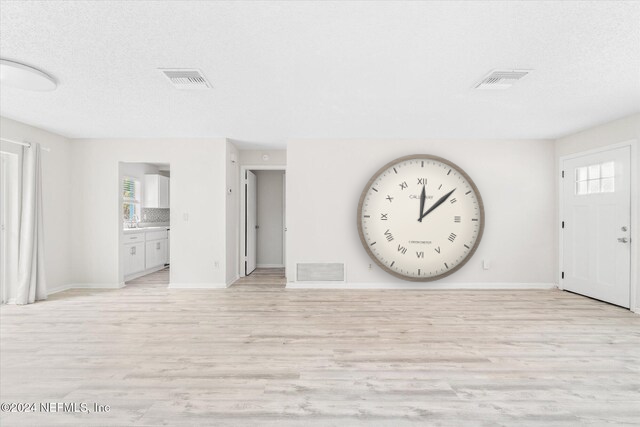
**12:08**
